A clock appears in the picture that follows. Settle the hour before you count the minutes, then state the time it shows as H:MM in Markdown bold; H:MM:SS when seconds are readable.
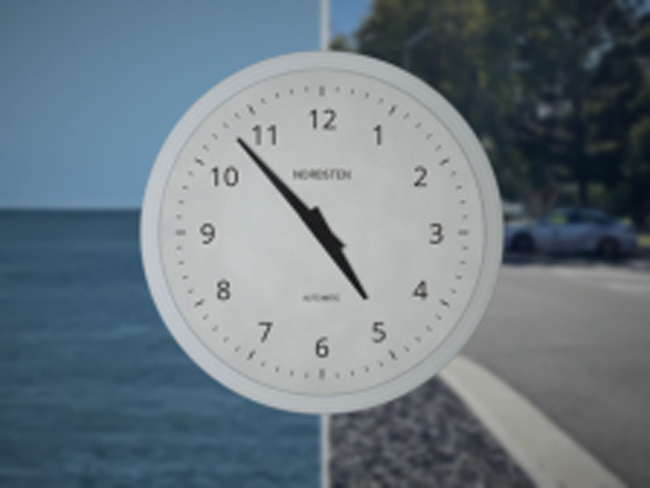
**4:53**
